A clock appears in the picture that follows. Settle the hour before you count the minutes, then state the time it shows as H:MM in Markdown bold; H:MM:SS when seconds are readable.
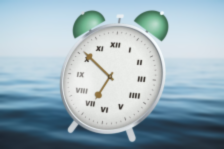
**6:51**
